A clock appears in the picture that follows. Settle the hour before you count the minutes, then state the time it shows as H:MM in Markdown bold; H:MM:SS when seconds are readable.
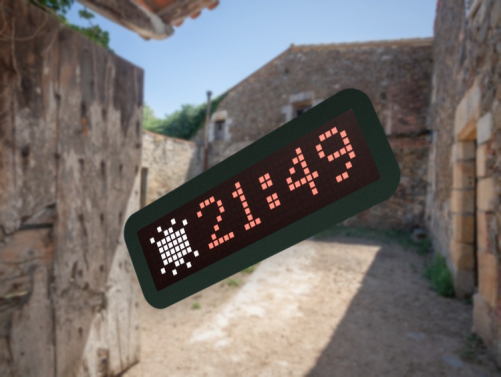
**21:49**
